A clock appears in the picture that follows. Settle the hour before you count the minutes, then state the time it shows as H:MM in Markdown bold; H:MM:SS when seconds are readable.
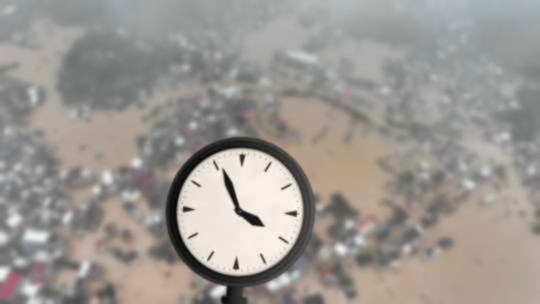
**3:56**
